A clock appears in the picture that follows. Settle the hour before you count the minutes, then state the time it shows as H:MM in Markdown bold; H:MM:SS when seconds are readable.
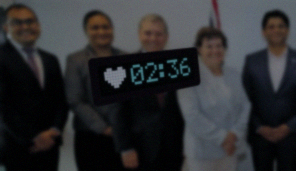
**2:36**
